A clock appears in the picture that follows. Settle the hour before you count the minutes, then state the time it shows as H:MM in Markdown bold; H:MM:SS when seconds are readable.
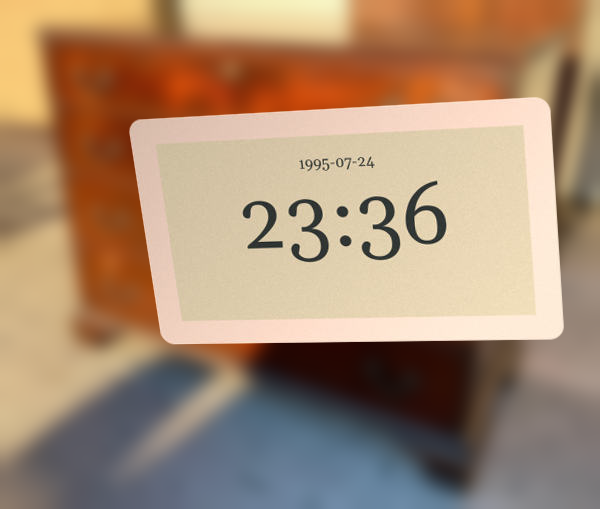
**23:36**
